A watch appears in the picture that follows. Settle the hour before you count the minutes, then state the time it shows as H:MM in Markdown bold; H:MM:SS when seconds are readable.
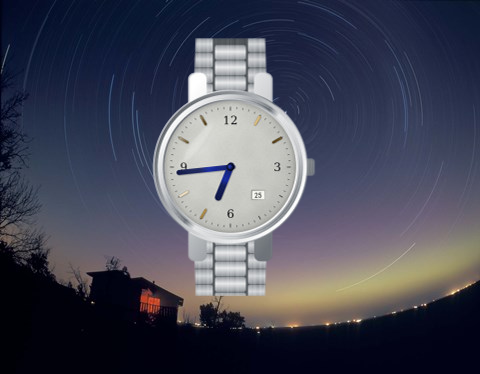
**6:44**
